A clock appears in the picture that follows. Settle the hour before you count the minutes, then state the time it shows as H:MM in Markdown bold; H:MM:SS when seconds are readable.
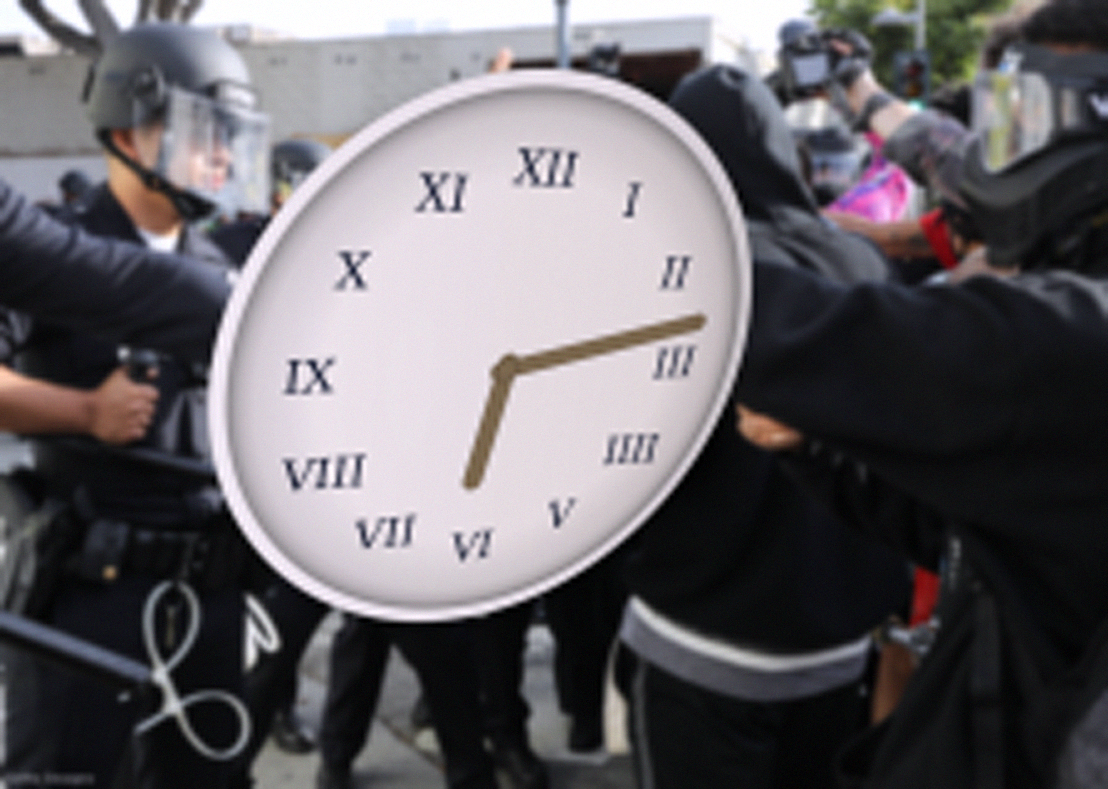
**6:13**
